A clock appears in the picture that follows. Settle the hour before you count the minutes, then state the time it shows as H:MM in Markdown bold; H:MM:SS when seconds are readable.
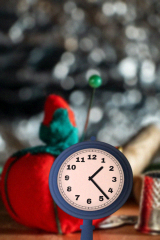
**1:23**
